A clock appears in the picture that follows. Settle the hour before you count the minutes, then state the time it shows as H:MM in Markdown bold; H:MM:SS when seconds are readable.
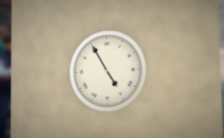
**4:55**
